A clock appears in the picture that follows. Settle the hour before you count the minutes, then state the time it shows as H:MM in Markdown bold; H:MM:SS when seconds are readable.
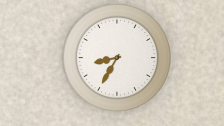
**8:35**
